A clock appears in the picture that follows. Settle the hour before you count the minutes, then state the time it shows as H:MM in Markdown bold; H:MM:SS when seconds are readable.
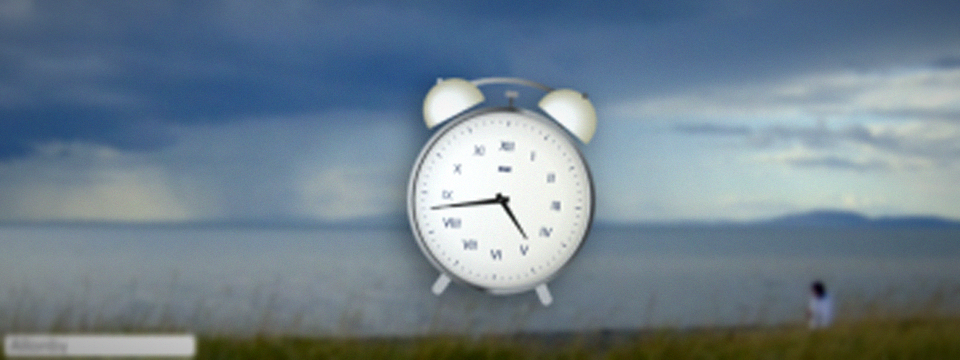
**4:43**
